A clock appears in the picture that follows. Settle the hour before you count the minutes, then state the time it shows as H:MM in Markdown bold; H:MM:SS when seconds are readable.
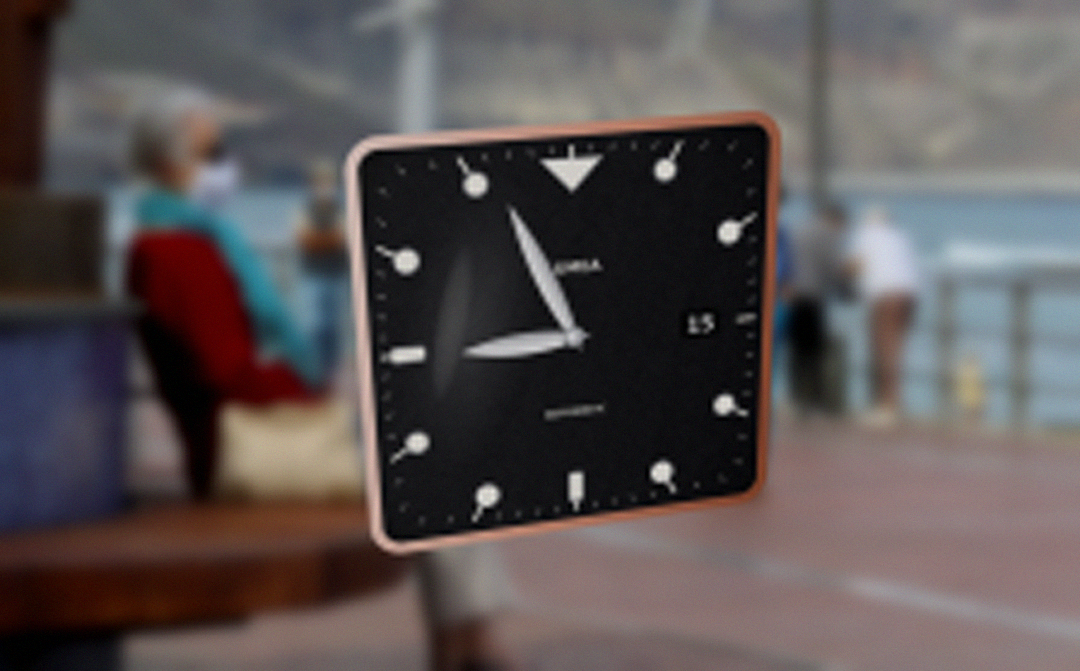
**8:56**
